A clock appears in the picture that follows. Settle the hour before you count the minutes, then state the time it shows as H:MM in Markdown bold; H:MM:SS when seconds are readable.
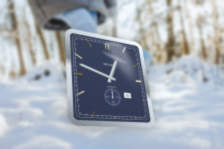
**12:48**
